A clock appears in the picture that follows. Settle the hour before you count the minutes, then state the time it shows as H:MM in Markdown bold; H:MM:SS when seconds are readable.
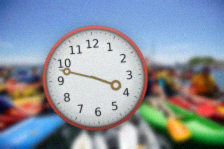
**3:48**
